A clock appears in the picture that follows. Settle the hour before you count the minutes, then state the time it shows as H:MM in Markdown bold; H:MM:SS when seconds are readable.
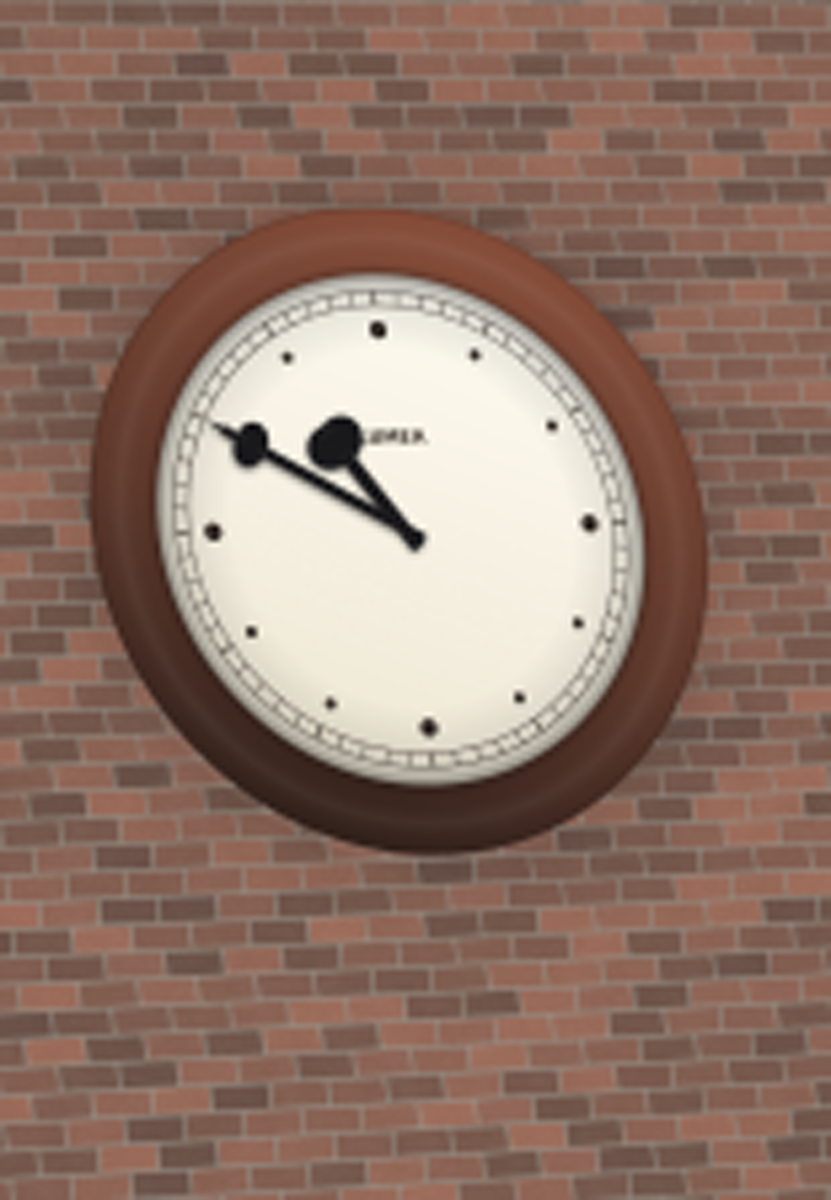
**10:50**
